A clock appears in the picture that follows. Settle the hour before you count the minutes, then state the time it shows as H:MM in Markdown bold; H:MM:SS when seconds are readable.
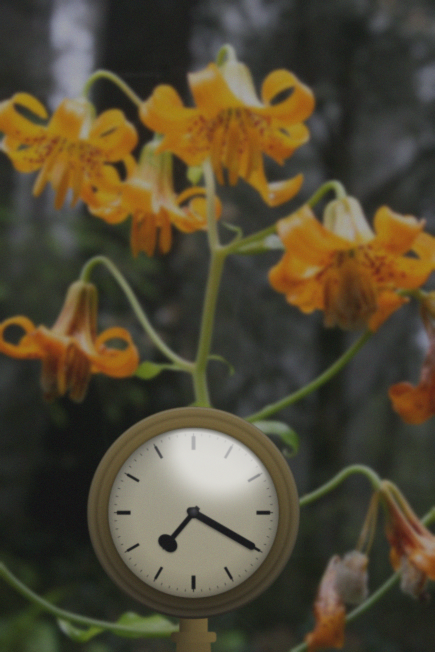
**7:20**
